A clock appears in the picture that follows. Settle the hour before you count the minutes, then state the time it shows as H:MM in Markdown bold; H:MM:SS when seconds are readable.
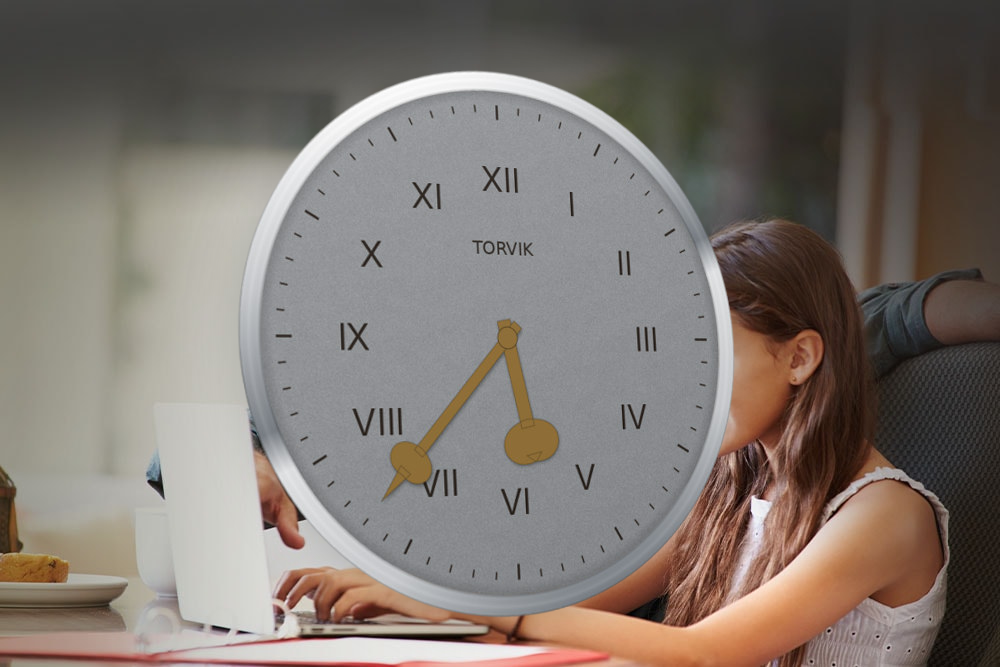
**5:37**
